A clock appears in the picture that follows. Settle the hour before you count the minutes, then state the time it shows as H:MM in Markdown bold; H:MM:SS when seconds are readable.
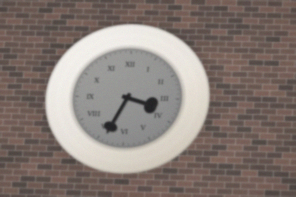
**3:34**
